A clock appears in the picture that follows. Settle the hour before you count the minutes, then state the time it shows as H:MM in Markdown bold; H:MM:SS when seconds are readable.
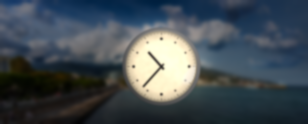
**10:37**
